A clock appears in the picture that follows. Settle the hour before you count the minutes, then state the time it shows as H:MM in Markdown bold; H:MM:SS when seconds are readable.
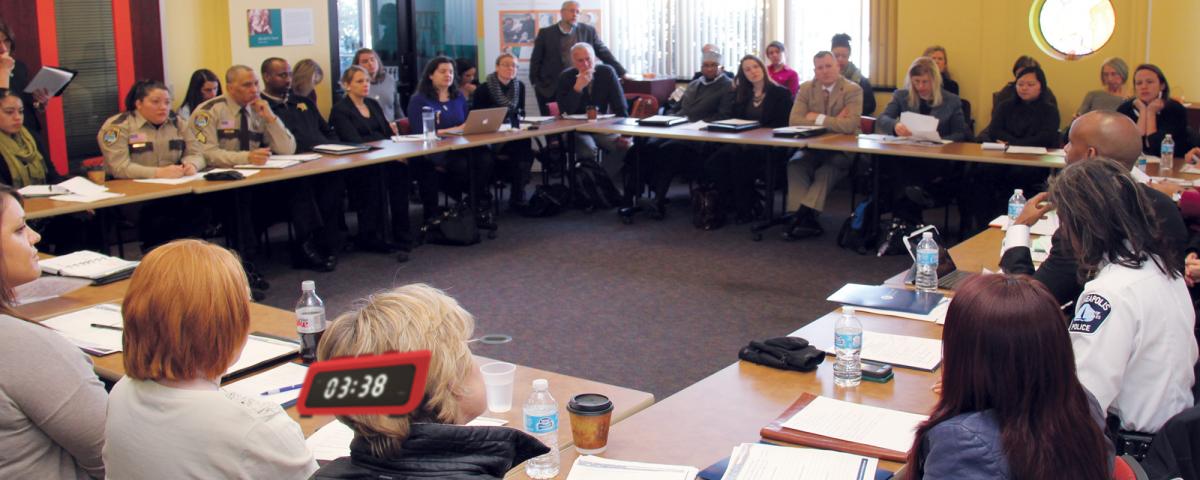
**3:38**
